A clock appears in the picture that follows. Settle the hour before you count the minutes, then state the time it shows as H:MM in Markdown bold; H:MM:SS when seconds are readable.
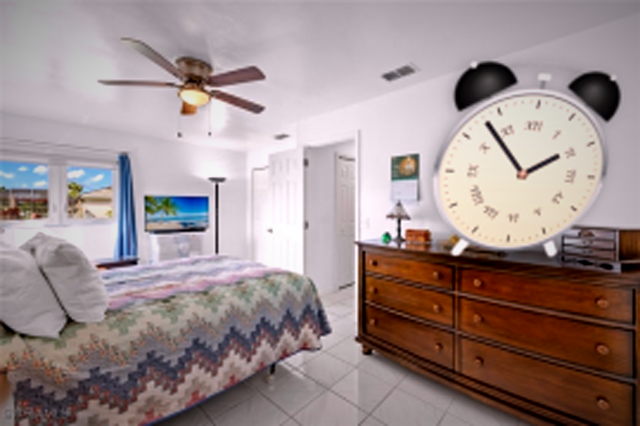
**1:53**
